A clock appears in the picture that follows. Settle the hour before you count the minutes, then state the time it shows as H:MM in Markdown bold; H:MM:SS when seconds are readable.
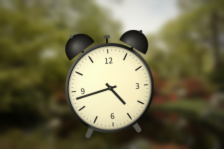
**4:43**
